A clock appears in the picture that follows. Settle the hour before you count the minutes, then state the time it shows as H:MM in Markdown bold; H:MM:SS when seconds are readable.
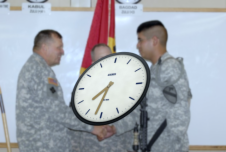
**7:32**
